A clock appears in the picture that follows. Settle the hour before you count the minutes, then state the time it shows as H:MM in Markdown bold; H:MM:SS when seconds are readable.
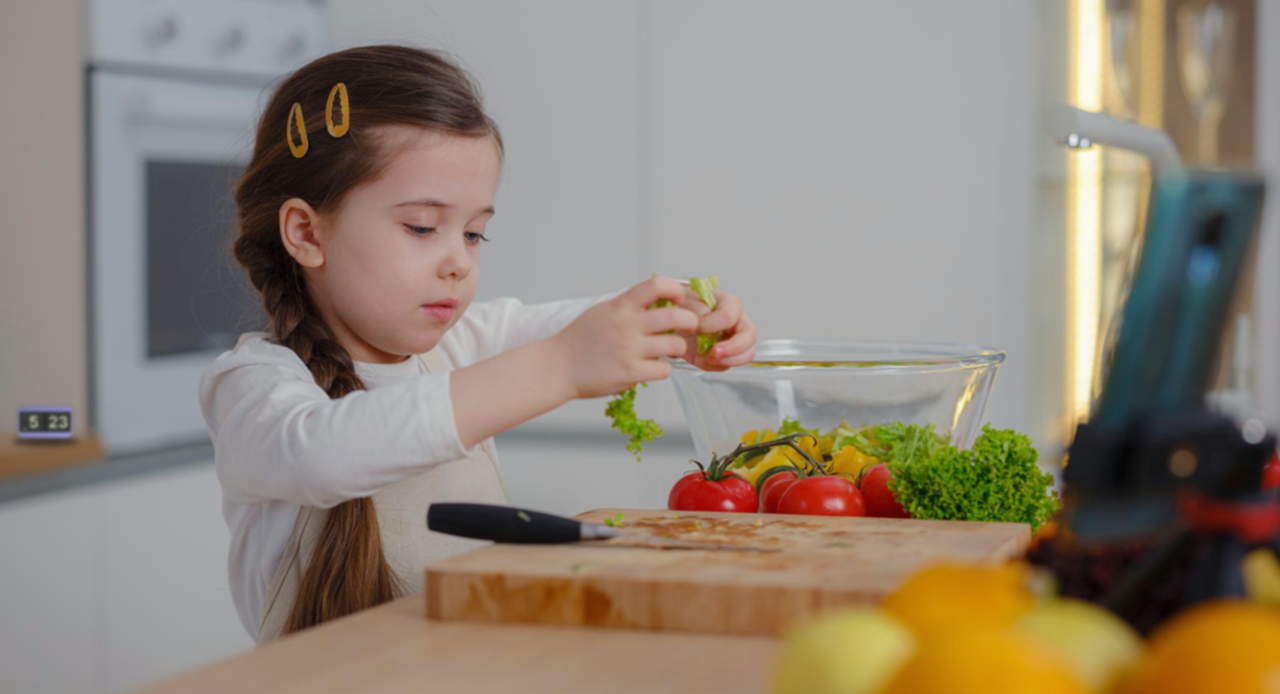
**5:23**
